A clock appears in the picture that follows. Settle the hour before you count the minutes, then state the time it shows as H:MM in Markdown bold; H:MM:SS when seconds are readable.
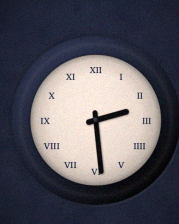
**2:29**
